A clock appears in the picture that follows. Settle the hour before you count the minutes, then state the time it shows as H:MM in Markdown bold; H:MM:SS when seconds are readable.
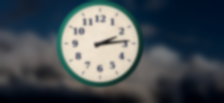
**2:14**
